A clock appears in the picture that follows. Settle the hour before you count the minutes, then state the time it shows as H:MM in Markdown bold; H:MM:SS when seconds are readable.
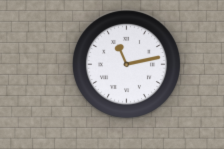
**11:13**
